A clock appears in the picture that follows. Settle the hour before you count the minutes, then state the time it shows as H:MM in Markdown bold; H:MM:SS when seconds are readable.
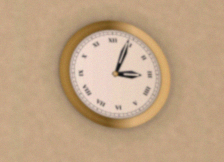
**3:04**
